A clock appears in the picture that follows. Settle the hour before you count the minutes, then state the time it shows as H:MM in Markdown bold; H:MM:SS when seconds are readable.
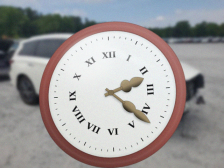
**2:22**
